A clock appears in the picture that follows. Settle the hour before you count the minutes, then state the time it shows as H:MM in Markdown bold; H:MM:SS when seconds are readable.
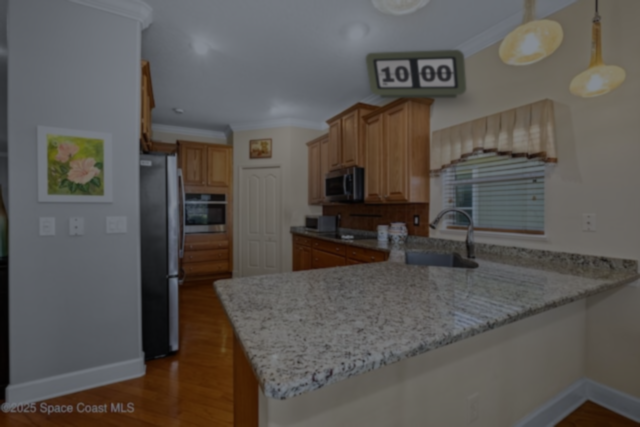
**10:00**
